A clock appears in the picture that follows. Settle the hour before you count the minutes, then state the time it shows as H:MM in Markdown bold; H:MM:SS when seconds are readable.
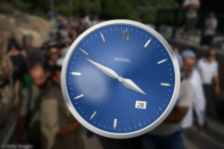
**3:49**
